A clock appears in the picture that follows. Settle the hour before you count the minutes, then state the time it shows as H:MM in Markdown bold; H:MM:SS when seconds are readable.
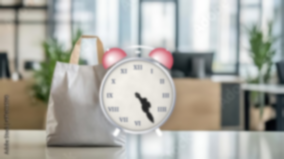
**4:25**
